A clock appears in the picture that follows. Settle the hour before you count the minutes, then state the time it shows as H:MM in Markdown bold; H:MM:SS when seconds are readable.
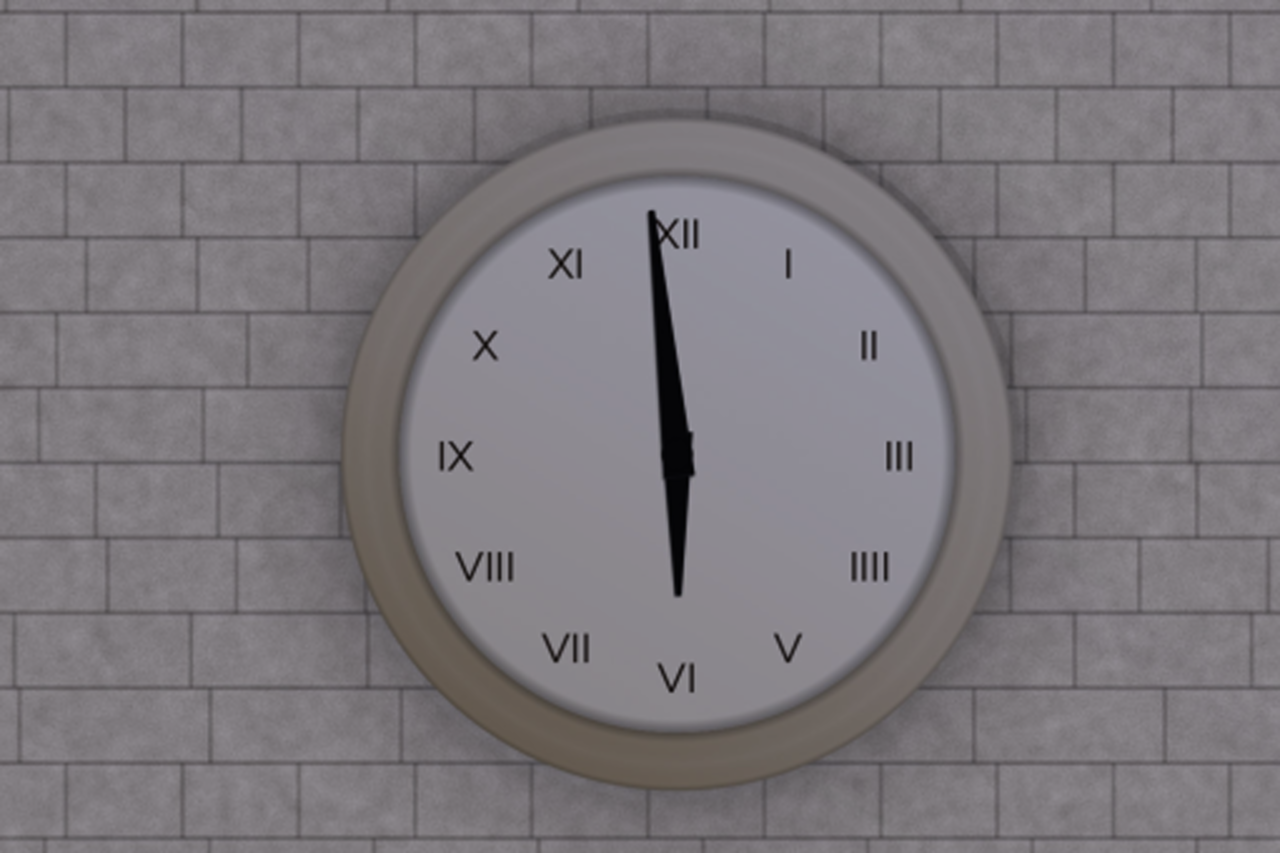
**5:59**
